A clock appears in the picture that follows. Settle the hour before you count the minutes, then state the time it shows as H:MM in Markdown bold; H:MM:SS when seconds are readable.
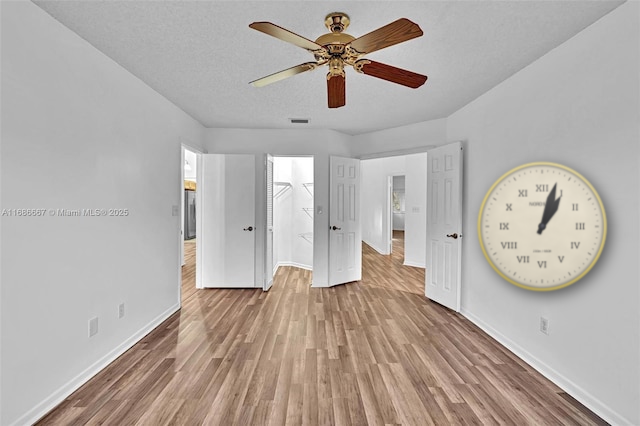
**1:03**
